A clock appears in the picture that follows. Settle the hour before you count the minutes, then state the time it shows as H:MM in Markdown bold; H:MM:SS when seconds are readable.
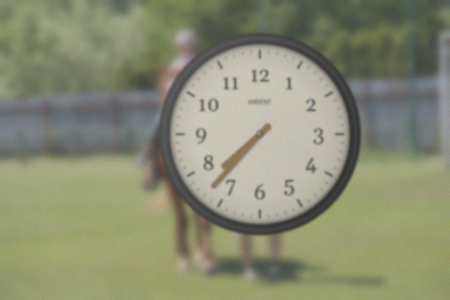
**7:37**
